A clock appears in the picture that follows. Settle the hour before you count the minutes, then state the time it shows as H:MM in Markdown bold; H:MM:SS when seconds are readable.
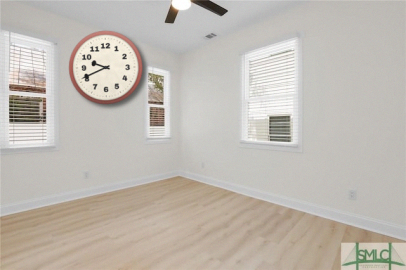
**9:41**
